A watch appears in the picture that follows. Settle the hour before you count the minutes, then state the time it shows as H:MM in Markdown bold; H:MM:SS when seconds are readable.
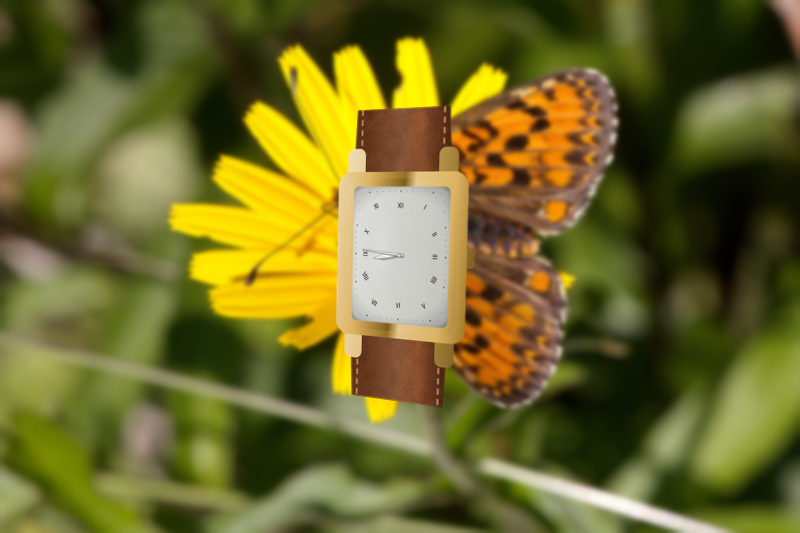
**8:46**
